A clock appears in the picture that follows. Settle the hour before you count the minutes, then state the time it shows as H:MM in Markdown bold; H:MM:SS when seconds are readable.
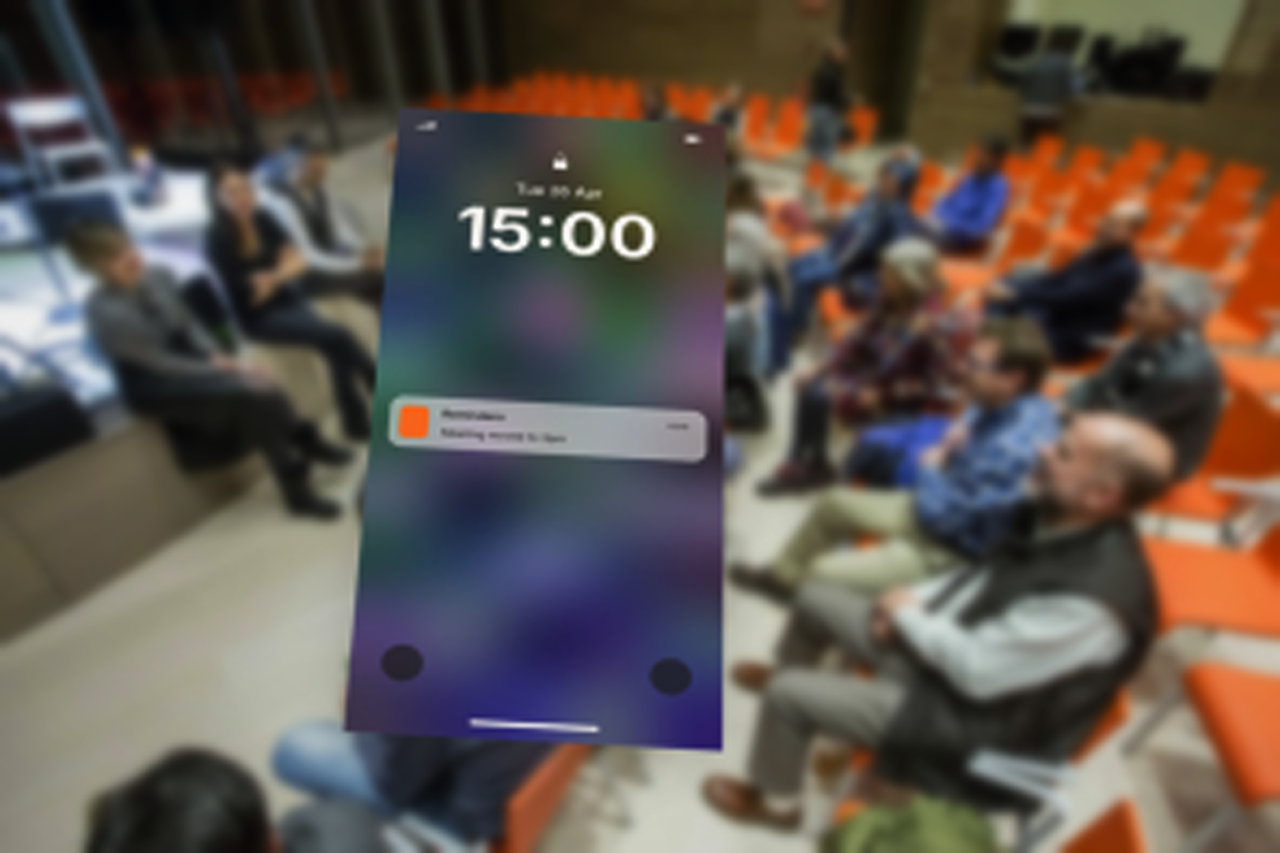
**15:00**
